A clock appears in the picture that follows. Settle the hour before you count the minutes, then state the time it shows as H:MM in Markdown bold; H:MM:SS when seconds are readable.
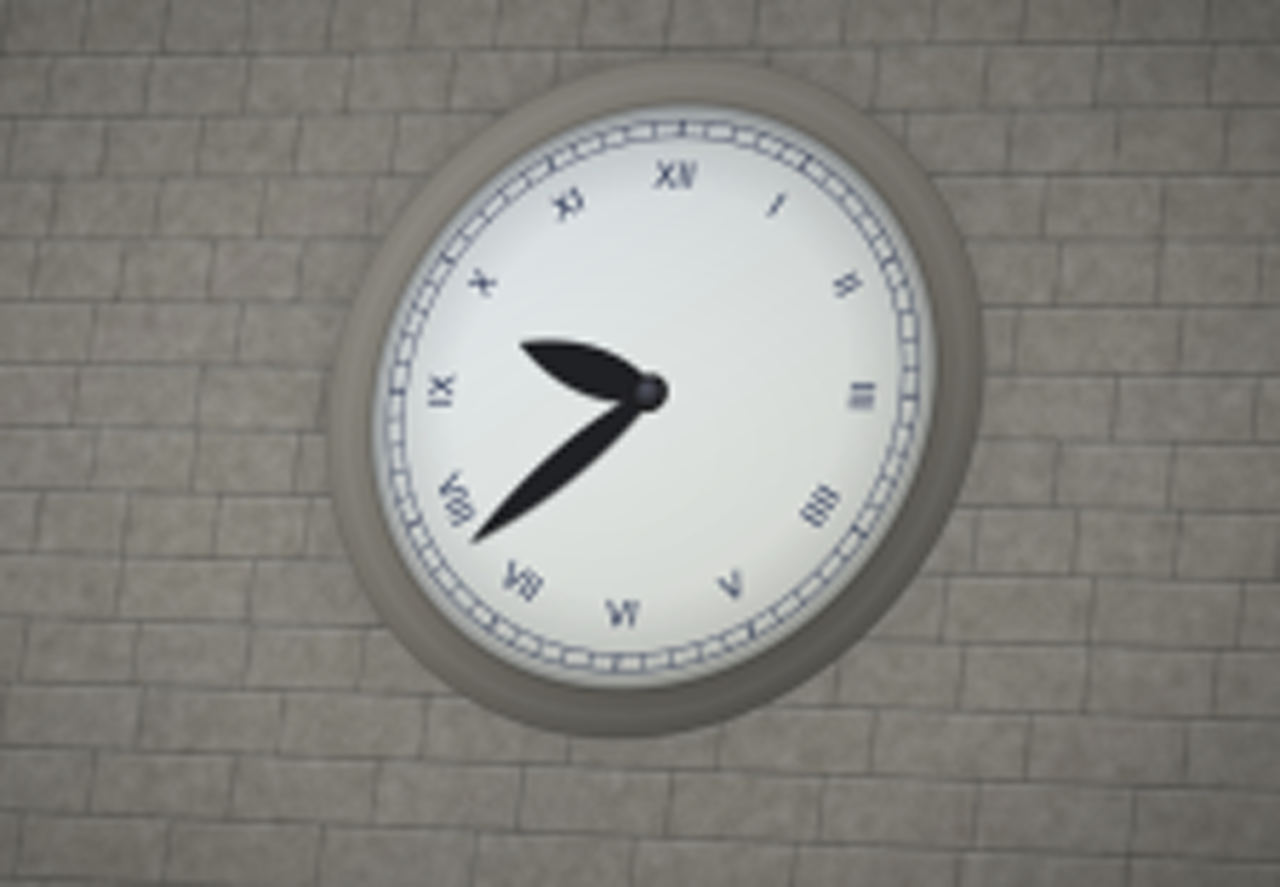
**9:38**
